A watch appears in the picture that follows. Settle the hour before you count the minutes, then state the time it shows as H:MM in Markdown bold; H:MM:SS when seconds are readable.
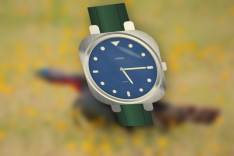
**5:15**
